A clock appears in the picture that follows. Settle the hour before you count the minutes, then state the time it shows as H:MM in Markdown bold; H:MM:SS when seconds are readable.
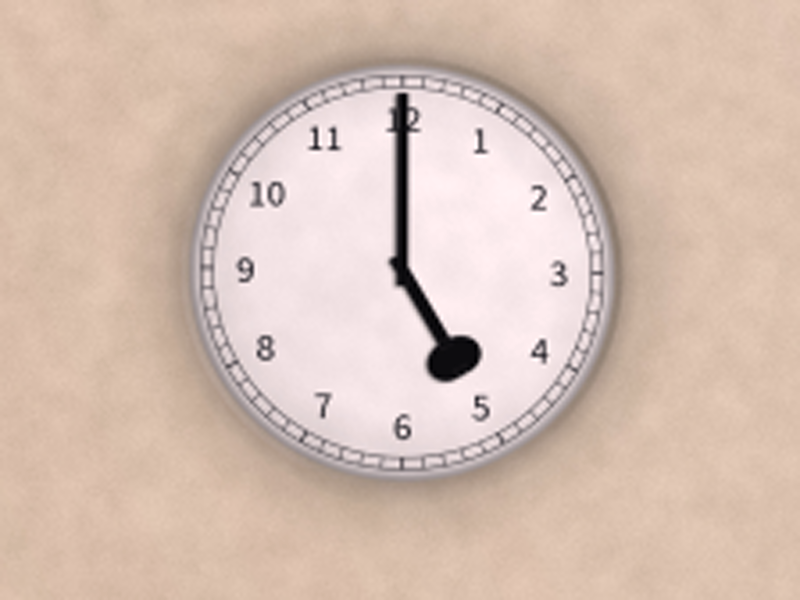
**5:00**
